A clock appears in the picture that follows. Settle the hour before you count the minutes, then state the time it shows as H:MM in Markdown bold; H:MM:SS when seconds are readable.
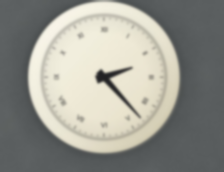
**2:23**
